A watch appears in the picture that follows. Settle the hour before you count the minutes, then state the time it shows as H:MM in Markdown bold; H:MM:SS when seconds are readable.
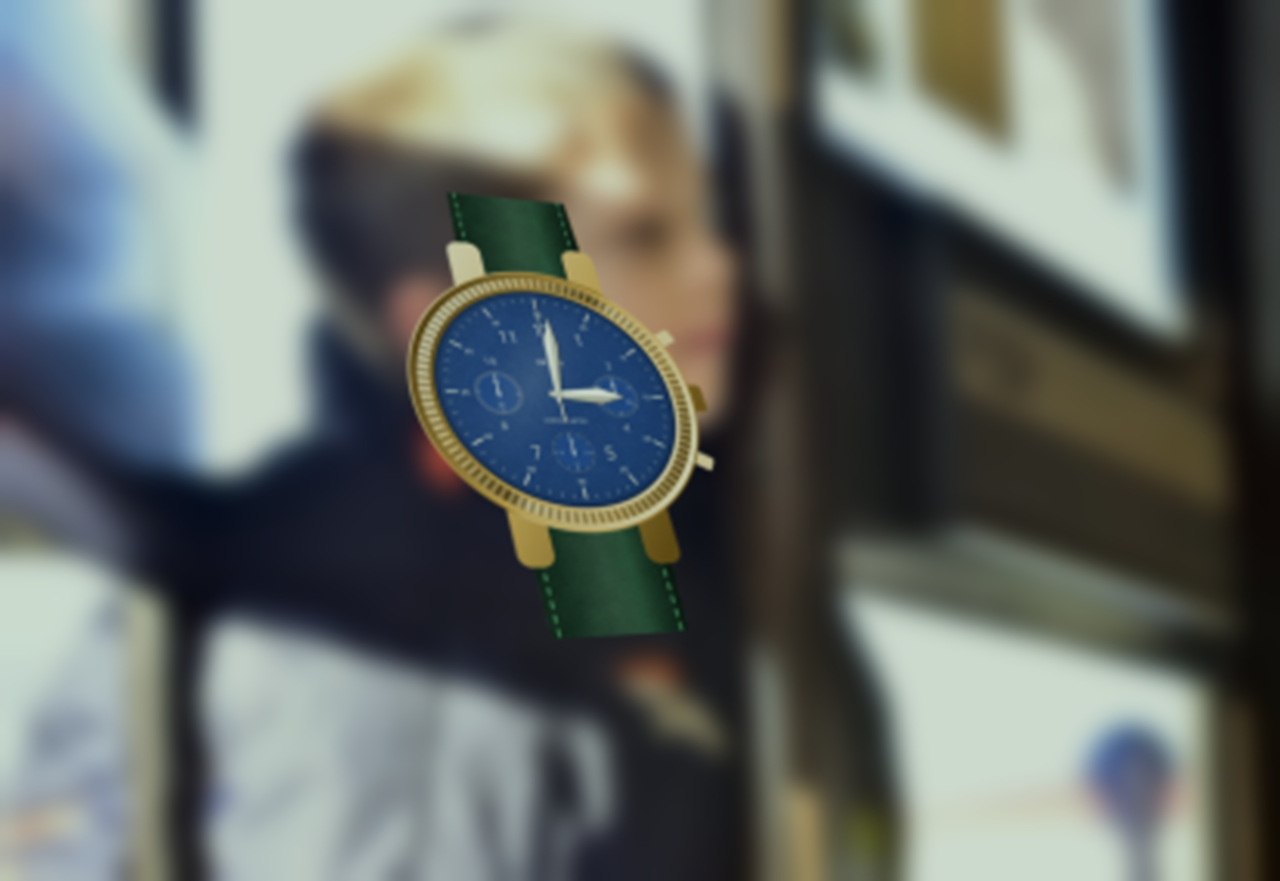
**3:01**
